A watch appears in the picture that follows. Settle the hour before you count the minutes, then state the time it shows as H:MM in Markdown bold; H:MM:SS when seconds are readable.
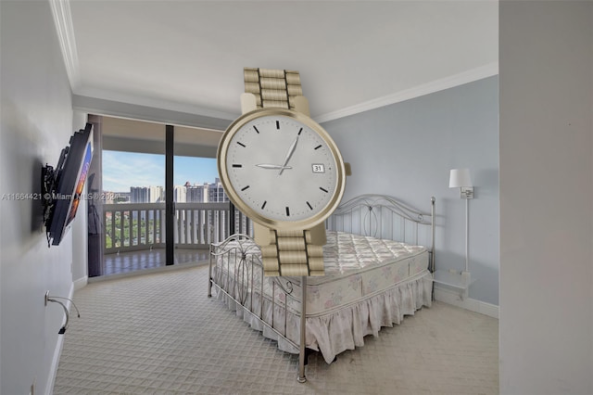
**9:05**
